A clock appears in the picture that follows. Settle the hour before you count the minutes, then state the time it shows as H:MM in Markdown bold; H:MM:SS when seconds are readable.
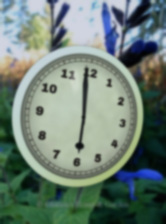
**5:59**
